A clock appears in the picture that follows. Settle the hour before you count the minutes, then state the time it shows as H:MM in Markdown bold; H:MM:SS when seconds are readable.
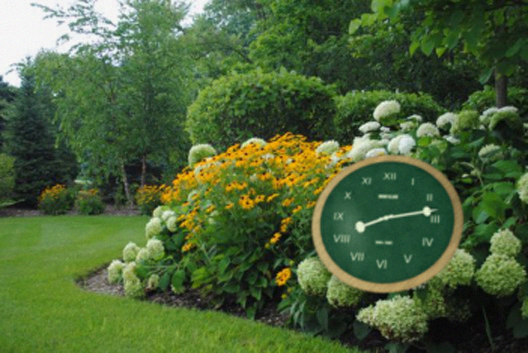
**8:13**
